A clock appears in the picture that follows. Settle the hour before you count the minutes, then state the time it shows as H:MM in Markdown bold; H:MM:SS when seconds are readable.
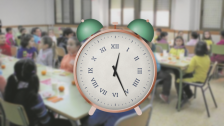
**12:26**
